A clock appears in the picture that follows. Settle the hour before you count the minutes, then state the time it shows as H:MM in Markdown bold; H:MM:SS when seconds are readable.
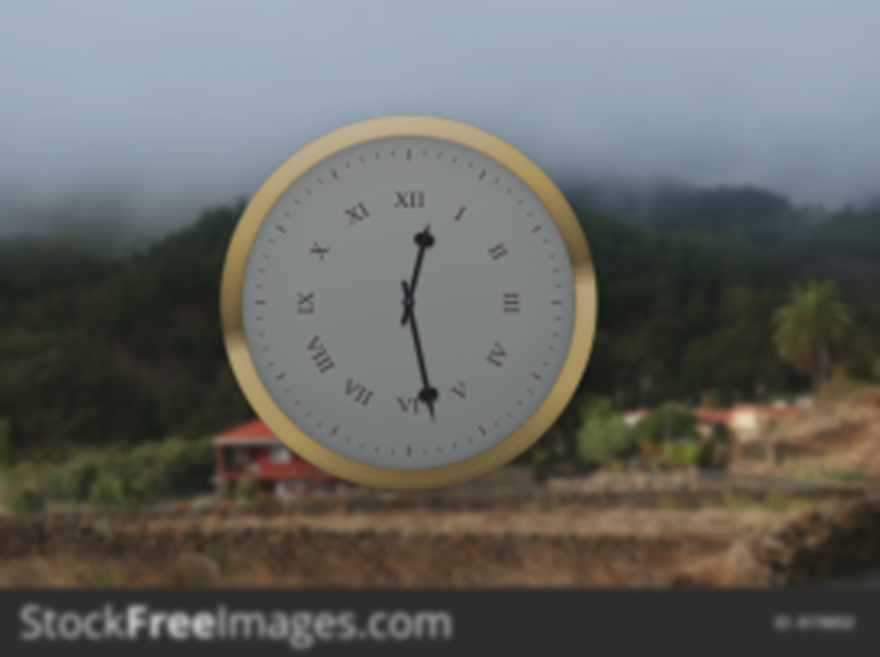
**12:28**
